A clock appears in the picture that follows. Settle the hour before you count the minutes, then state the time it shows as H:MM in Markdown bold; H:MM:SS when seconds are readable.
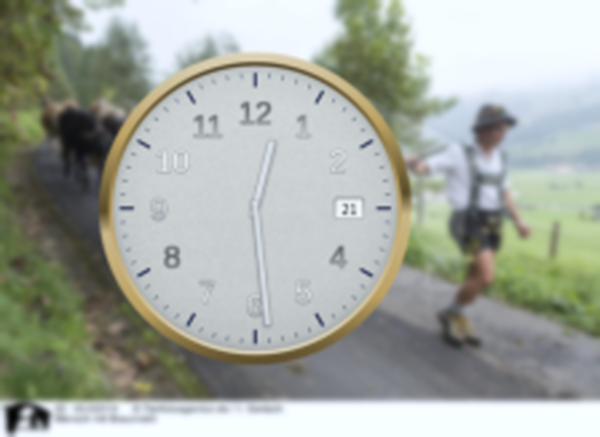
**12:29**
